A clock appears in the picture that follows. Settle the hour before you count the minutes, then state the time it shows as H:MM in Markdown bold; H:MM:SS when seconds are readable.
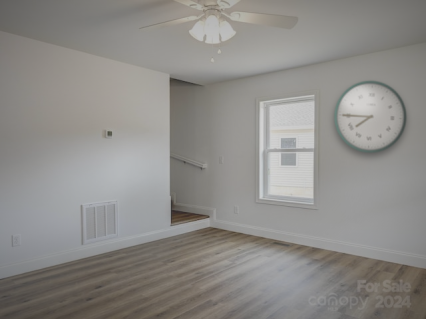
**7:45**
